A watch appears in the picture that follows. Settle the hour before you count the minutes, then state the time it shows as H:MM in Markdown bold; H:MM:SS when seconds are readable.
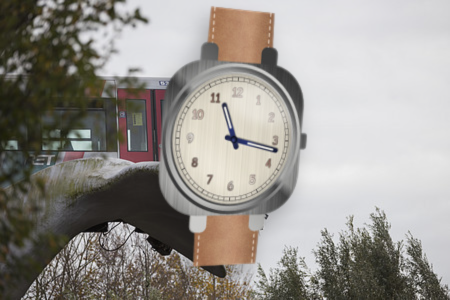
**11:17**
